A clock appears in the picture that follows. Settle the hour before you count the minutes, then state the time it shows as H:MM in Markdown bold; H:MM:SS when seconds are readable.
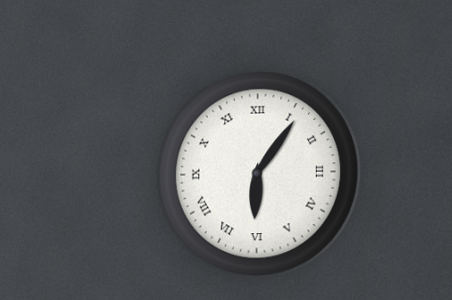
**6:06**
